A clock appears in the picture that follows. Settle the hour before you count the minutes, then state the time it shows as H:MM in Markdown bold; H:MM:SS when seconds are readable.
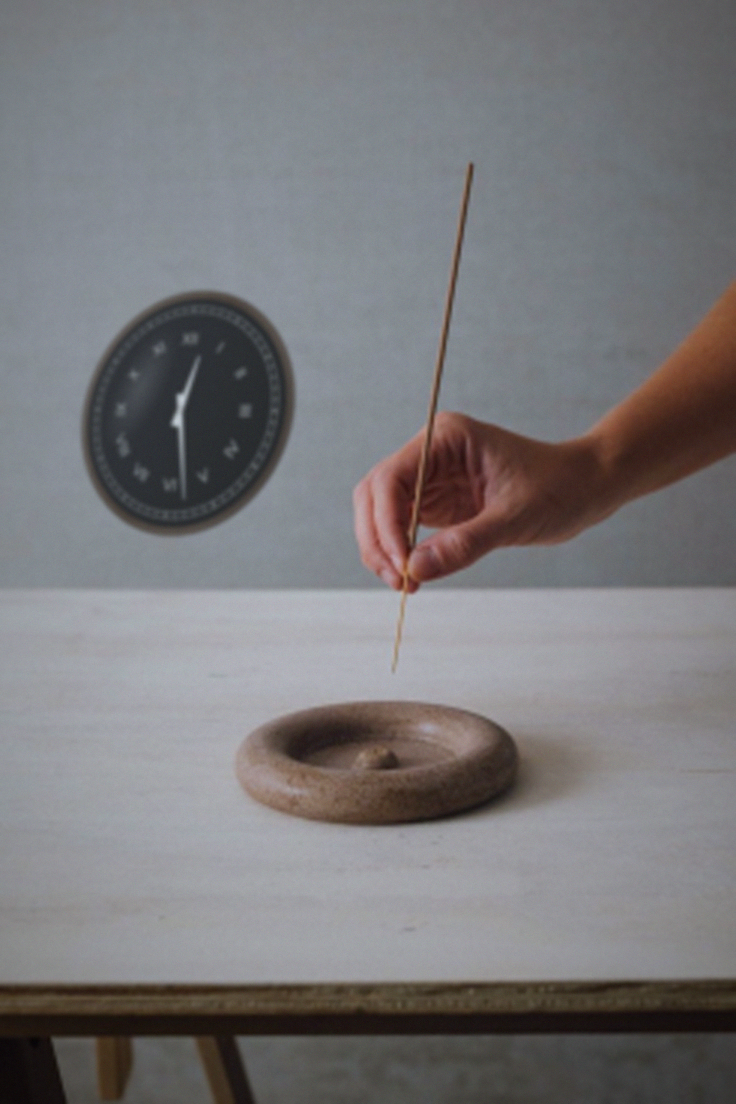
**12:28**
